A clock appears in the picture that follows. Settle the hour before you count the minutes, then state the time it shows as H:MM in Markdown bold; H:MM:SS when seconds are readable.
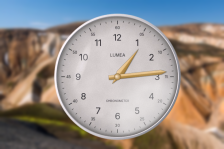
**1:14**
